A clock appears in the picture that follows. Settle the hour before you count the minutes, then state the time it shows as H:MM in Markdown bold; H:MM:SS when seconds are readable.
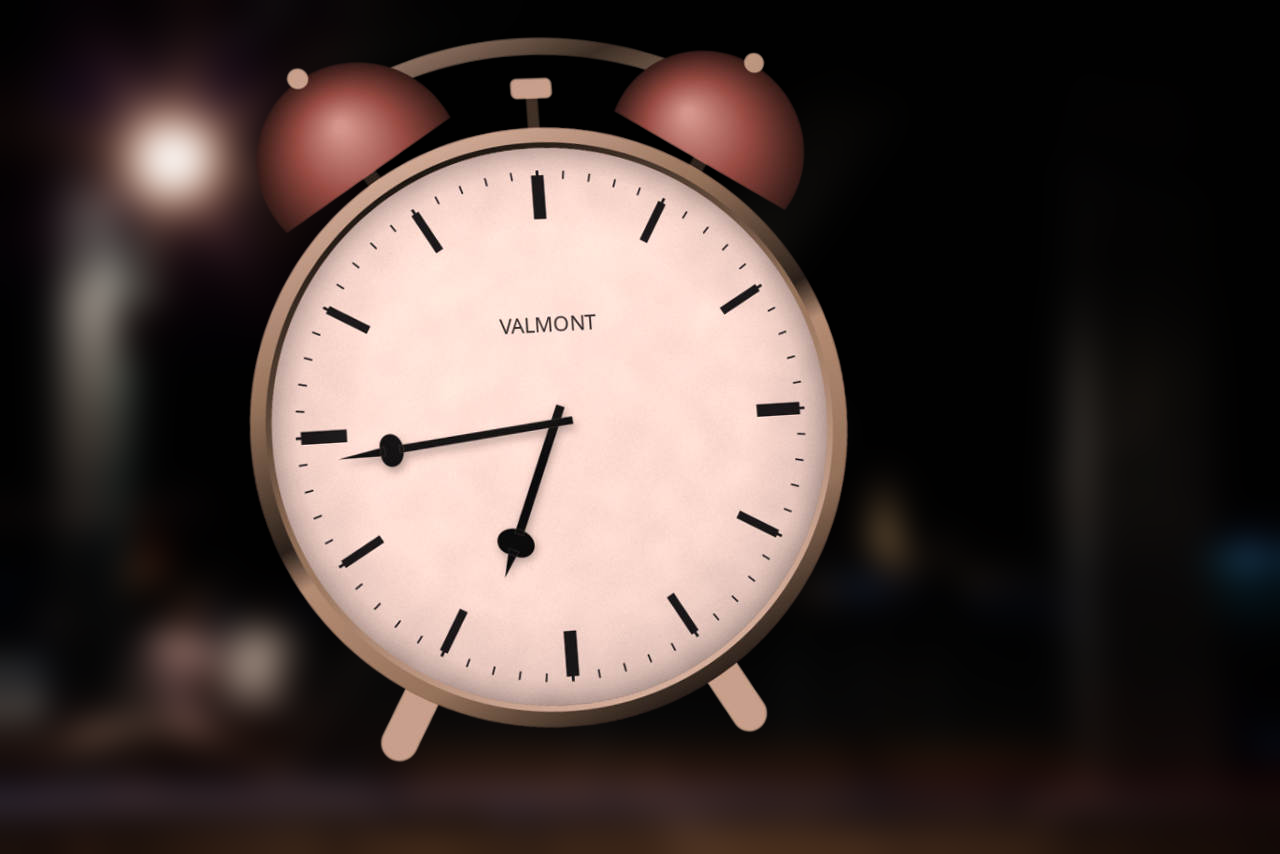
**6:44**
